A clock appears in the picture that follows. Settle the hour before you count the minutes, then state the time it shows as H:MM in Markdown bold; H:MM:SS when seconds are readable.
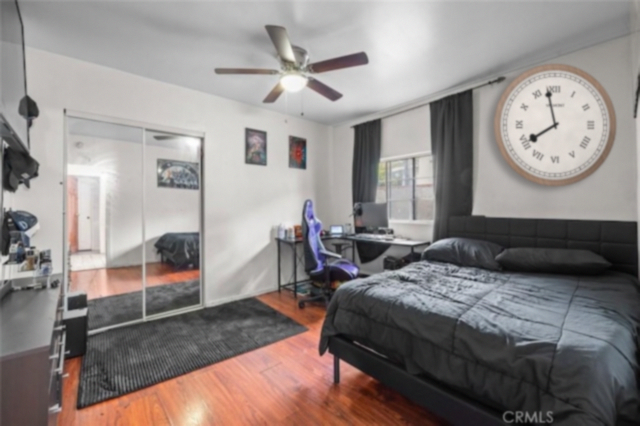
**7:58**
